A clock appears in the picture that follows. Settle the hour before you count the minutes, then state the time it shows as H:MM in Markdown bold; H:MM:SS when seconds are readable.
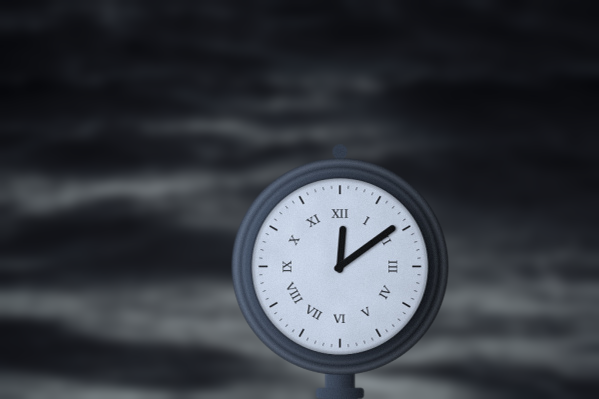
**12:09**
